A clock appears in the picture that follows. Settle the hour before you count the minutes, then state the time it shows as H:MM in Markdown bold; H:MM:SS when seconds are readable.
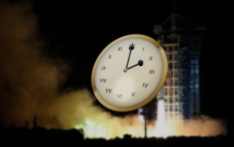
**2:00**
